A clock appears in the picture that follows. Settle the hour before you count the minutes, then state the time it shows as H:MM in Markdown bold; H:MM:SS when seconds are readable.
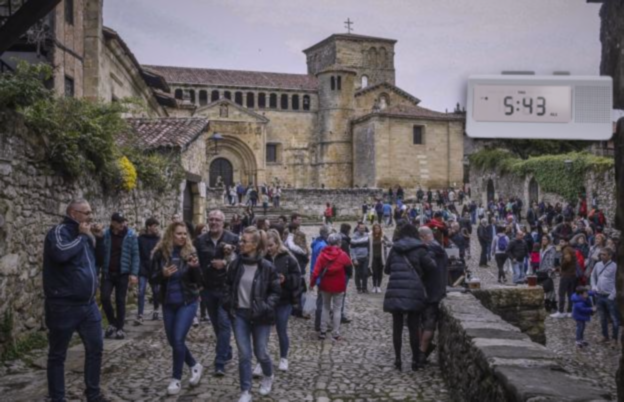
**5:43**
